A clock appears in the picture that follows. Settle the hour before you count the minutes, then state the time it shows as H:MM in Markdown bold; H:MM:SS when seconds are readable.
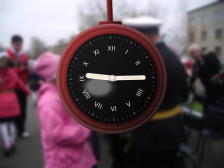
**9:15**
